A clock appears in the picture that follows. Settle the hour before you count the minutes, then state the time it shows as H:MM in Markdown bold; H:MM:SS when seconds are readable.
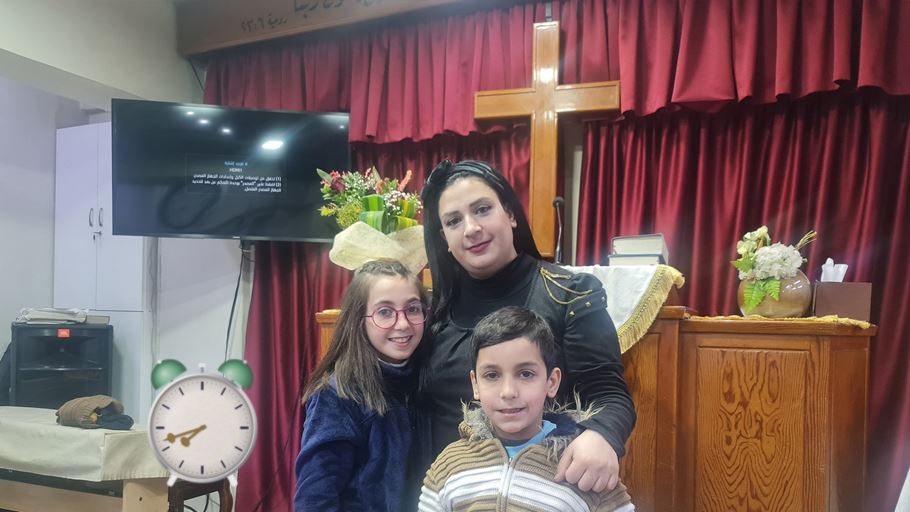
**7:42**
